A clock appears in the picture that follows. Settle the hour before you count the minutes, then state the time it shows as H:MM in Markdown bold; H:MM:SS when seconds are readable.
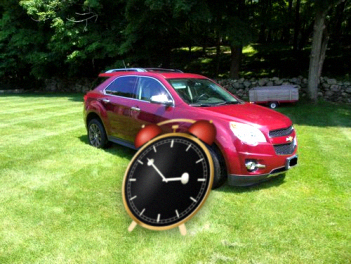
**2:52**
